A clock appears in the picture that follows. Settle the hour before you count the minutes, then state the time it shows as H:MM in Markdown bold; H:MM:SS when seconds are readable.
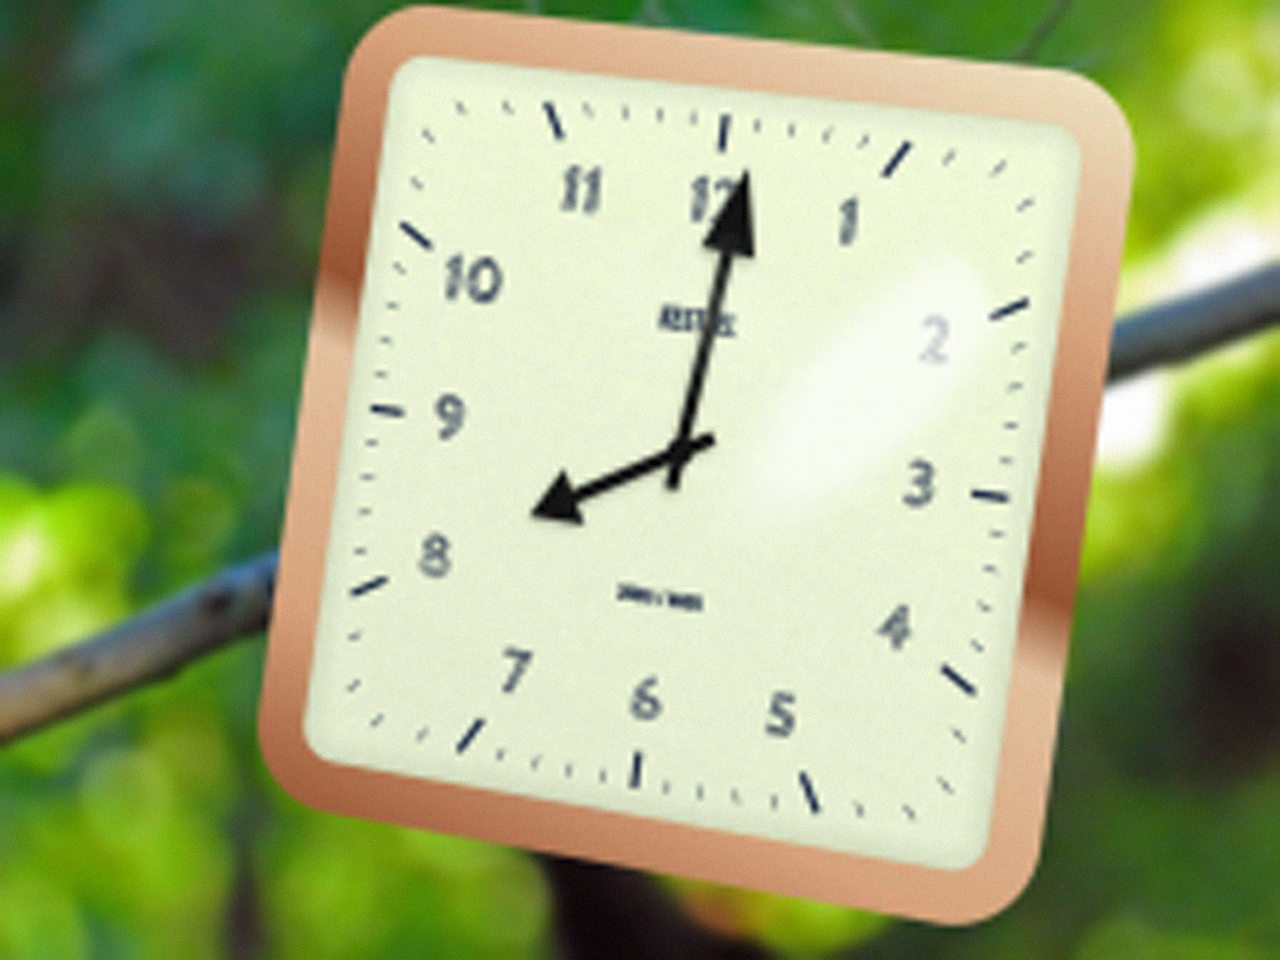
**8:01**
